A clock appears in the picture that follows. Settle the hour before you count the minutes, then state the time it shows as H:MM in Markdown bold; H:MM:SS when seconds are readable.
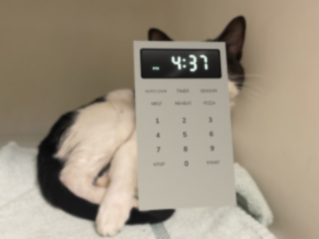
**4:37**
